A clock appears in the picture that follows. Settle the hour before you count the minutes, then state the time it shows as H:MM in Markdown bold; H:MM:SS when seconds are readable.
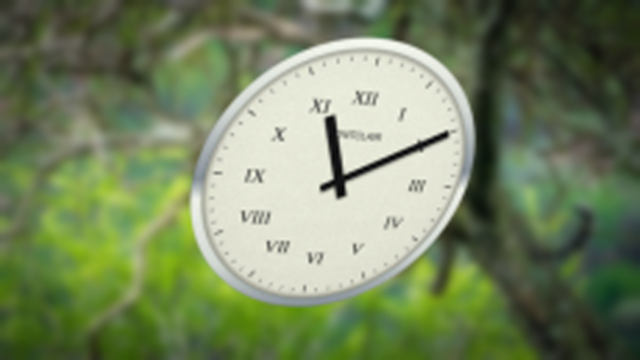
**11:10**
